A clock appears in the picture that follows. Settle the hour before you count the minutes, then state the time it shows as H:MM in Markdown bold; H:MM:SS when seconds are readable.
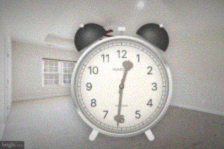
**12:31**
